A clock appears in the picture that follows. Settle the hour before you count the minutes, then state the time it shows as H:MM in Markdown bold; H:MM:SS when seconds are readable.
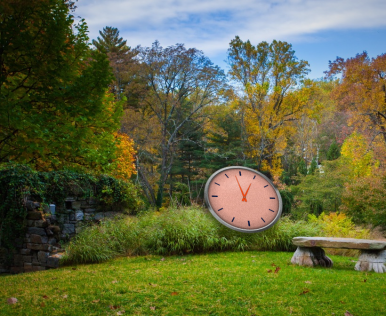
**12:58**
